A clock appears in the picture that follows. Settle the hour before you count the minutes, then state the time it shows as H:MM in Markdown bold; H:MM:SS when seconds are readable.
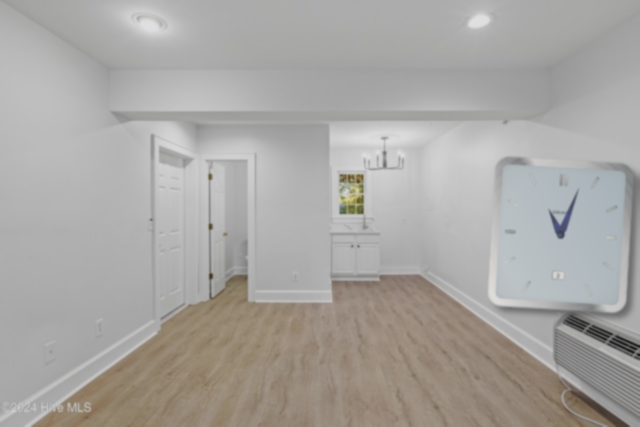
**11:03**
